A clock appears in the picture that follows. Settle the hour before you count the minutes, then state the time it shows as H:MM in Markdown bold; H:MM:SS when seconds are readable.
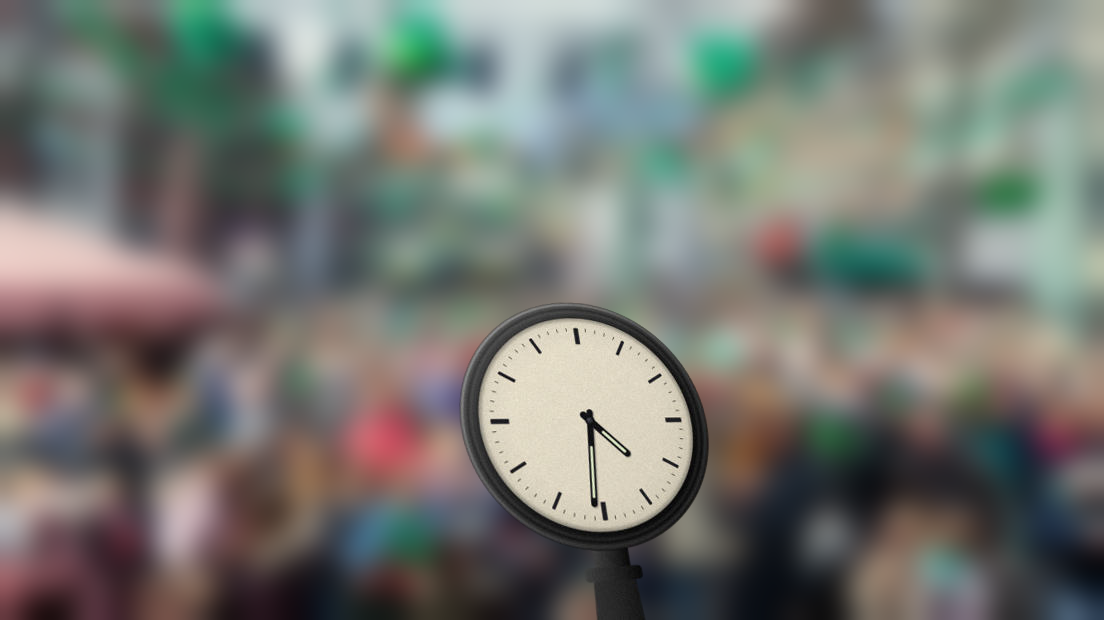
**4:31**
